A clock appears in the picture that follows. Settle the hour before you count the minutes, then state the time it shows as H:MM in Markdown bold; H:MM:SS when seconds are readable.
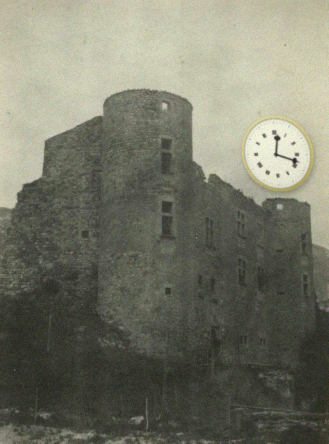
**12:18**
